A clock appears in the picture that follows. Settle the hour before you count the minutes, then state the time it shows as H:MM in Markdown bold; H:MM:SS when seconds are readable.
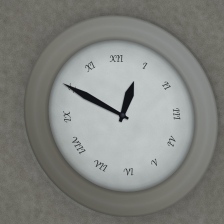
**12:50**
